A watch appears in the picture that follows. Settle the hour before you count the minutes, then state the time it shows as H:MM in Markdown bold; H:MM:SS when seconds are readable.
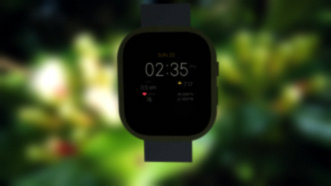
**2:35**
